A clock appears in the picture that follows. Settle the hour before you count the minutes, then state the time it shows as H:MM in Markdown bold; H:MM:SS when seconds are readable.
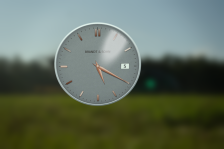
**5:20**
